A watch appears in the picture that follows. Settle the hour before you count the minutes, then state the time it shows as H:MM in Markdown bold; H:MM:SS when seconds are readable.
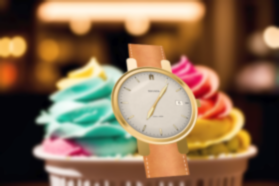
**7:06**
